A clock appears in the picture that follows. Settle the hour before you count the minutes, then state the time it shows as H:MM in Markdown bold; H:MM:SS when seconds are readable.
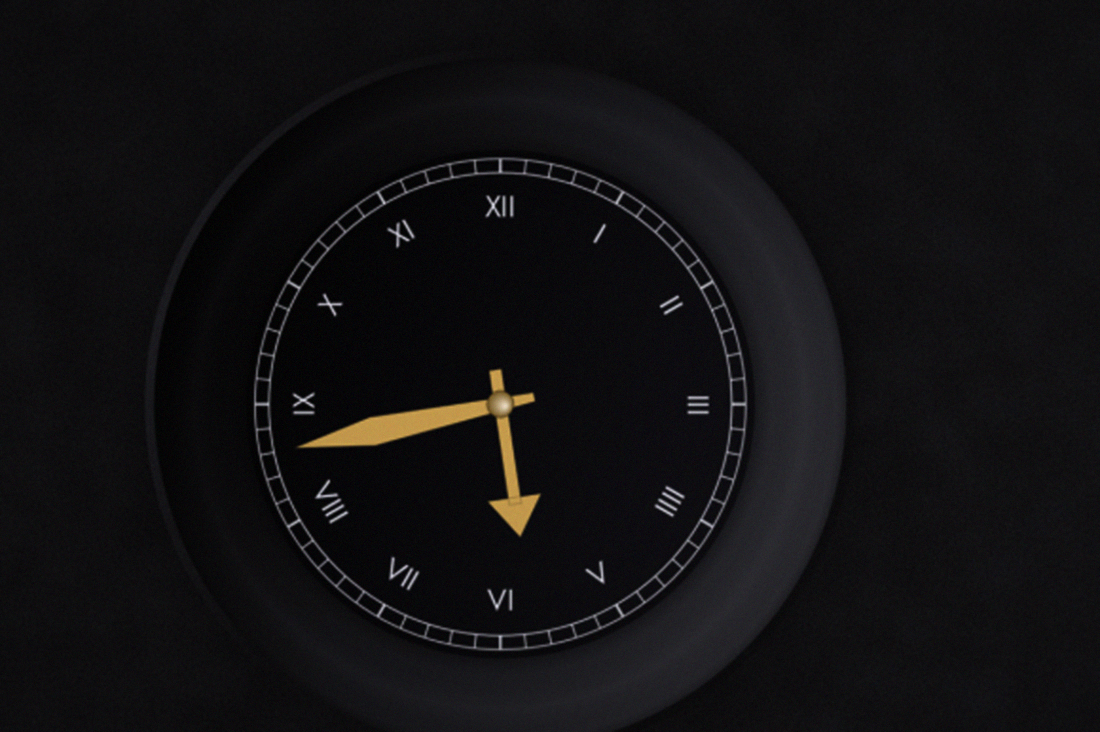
**5:43**
